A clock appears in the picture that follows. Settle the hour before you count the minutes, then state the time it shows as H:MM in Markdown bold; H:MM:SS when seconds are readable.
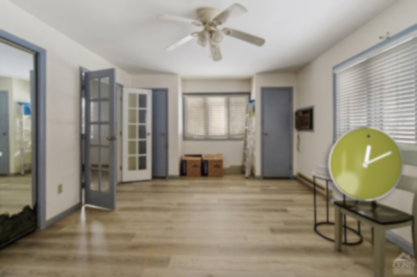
**12:10**
